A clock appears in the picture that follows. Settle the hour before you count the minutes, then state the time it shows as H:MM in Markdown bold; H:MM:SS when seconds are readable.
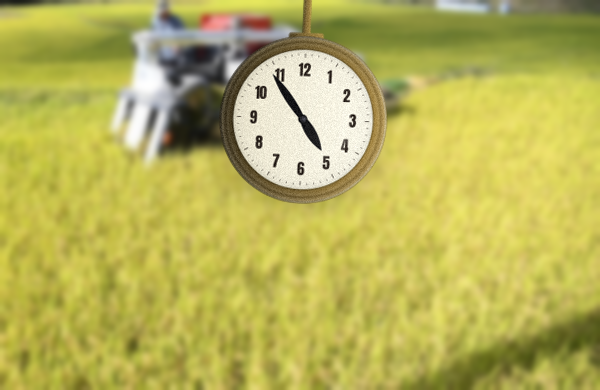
**4:54**
